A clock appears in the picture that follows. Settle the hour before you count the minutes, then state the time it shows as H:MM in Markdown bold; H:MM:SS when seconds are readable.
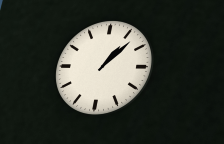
**1:07**
